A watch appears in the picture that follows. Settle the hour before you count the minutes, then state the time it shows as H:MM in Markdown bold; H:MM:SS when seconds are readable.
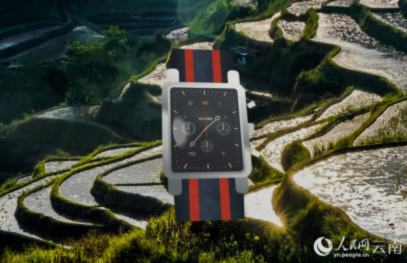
**1:37**
